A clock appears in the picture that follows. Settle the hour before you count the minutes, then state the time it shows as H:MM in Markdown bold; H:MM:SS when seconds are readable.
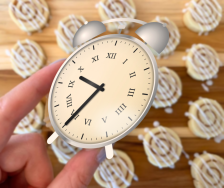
**9:35**
